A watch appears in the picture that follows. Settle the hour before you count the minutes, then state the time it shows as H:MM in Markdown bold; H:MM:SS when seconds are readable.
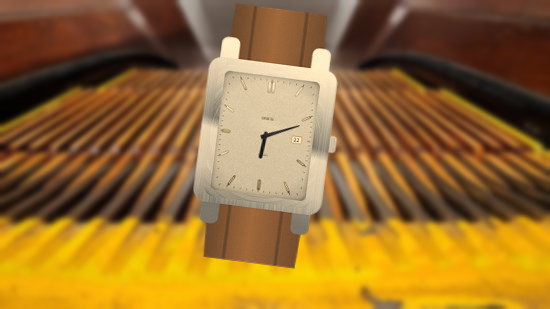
**6:11**
